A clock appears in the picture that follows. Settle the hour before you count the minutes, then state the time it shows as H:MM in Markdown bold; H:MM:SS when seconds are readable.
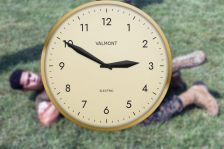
**2:50**
